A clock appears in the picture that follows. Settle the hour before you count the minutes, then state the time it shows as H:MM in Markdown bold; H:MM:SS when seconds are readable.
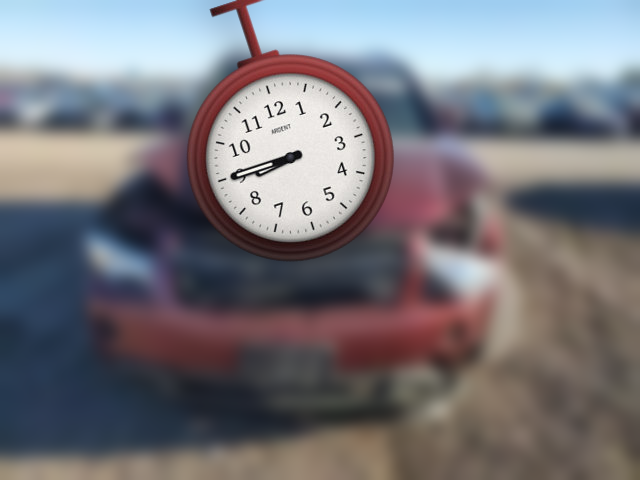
**8:45**
